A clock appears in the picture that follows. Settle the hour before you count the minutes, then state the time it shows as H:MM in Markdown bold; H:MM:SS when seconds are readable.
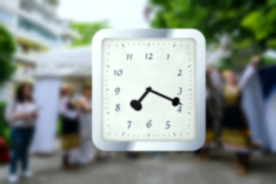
**7:19**
